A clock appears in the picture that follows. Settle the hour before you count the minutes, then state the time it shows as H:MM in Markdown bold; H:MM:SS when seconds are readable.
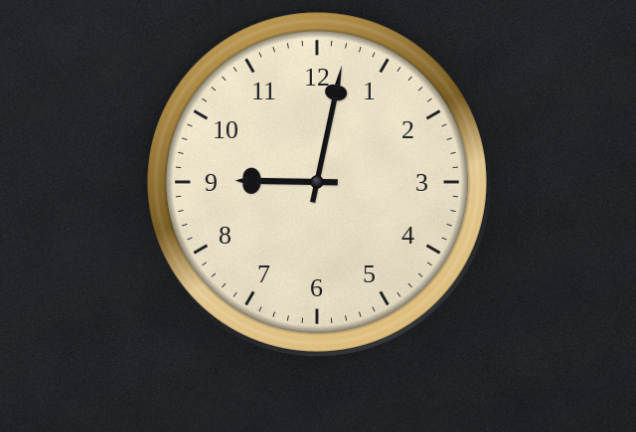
**9:02**
